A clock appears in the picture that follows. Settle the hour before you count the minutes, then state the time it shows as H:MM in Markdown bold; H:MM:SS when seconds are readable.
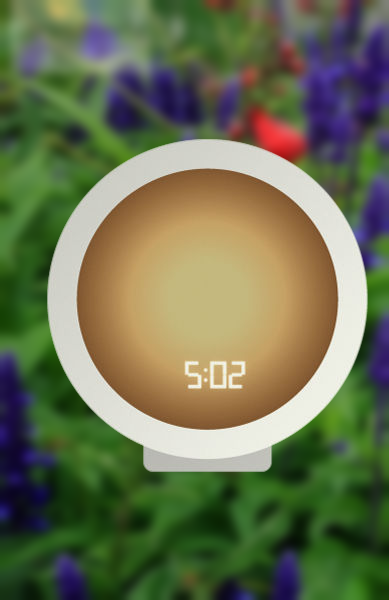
**5:02**
